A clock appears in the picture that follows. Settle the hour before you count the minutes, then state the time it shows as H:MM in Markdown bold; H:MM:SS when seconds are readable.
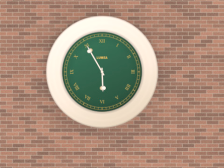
**5:55**
